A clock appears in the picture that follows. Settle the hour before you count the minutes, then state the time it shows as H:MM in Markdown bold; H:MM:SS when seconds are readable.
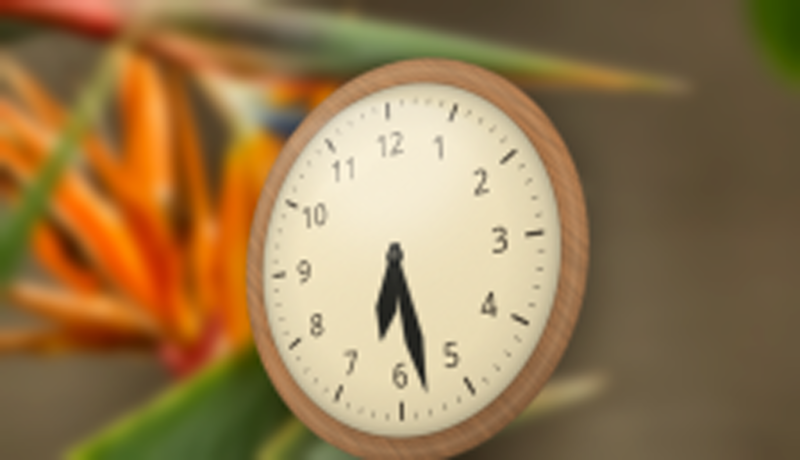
**6:28**
